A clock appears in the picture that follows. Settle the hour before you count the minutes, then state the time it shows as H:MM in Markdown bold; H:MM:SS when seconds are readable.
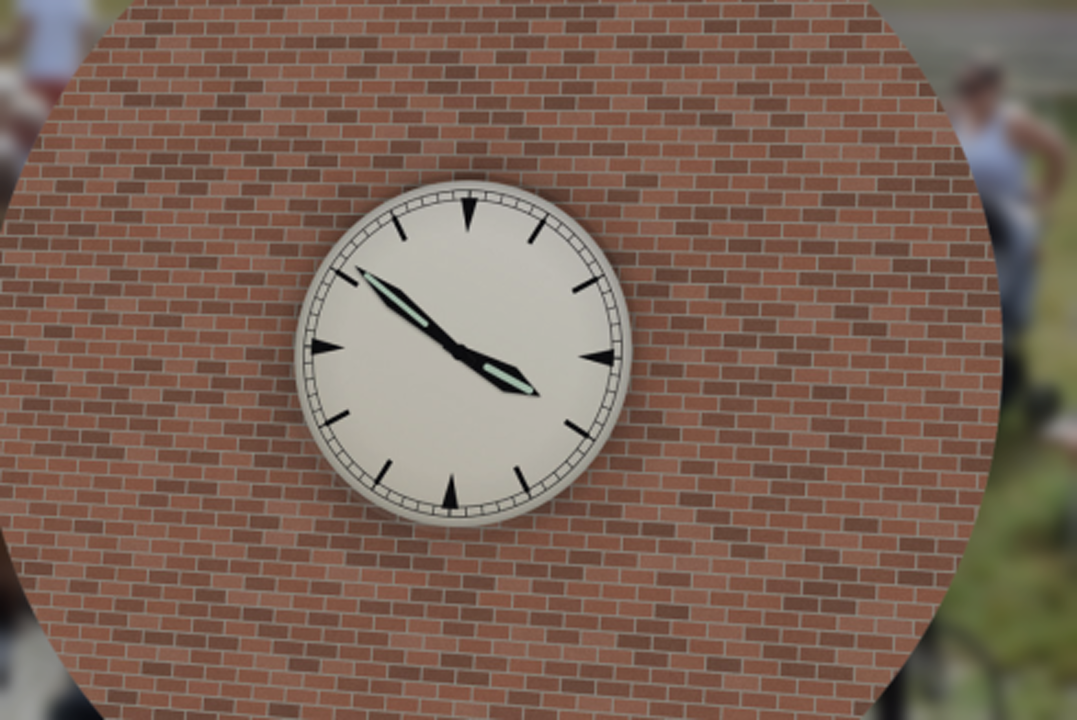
**3:51**
